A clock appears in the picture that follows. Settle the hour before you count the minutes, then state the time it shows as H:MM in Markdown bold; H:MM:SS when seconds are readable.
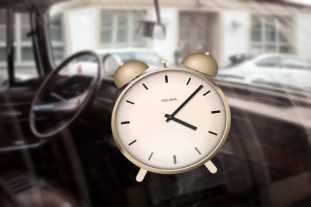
**4:08**
